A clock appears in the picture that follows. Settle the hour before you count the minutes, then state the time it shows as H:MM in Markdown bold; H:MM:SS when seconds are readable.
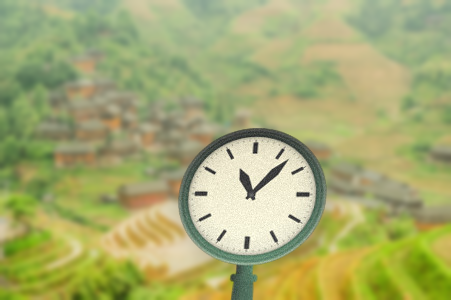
**11:07**
